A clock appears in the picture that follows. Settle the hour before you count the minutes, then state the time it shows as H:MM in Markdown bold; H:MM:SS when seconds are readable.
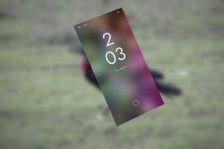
**2:03**
